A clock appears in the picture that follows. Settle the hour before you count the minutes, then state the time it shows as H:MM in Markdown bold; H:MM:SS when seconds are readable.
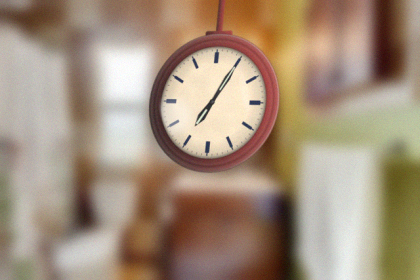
**7:05**
